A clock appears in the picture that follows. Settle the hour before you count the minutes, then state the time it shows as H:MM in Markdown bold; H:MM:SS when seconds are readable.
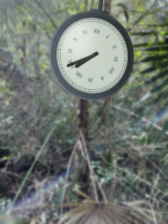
**7:40**
